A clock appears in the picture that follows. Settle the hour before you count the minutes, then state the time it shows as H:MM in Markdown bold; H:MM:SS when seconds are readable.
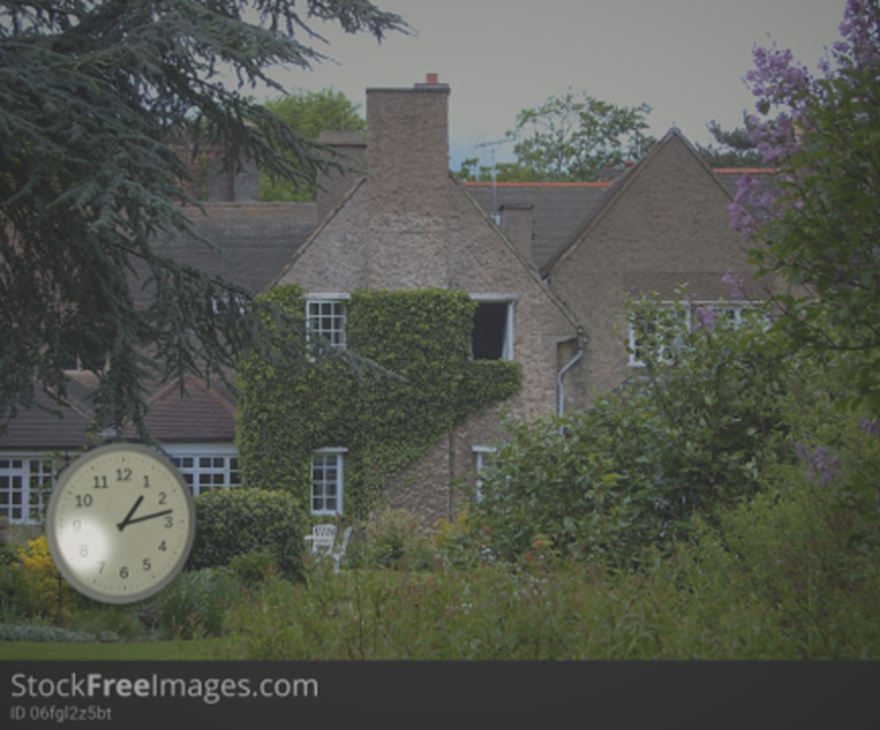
**1:13**
